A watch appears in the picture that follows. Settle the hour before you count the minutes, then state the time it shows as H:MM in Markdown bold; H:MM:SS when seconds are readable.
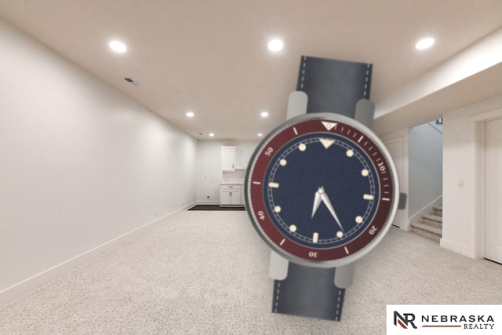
**6:24**
